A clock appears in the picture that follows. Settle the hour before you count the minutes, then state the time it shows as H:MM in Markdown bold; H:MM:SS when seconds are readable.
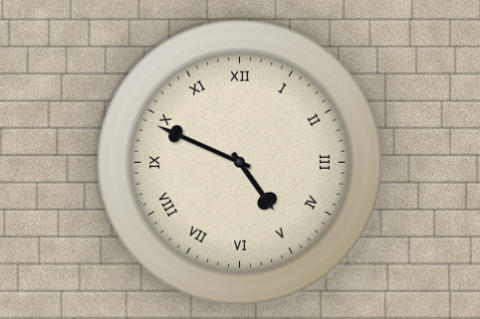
**4:49**
